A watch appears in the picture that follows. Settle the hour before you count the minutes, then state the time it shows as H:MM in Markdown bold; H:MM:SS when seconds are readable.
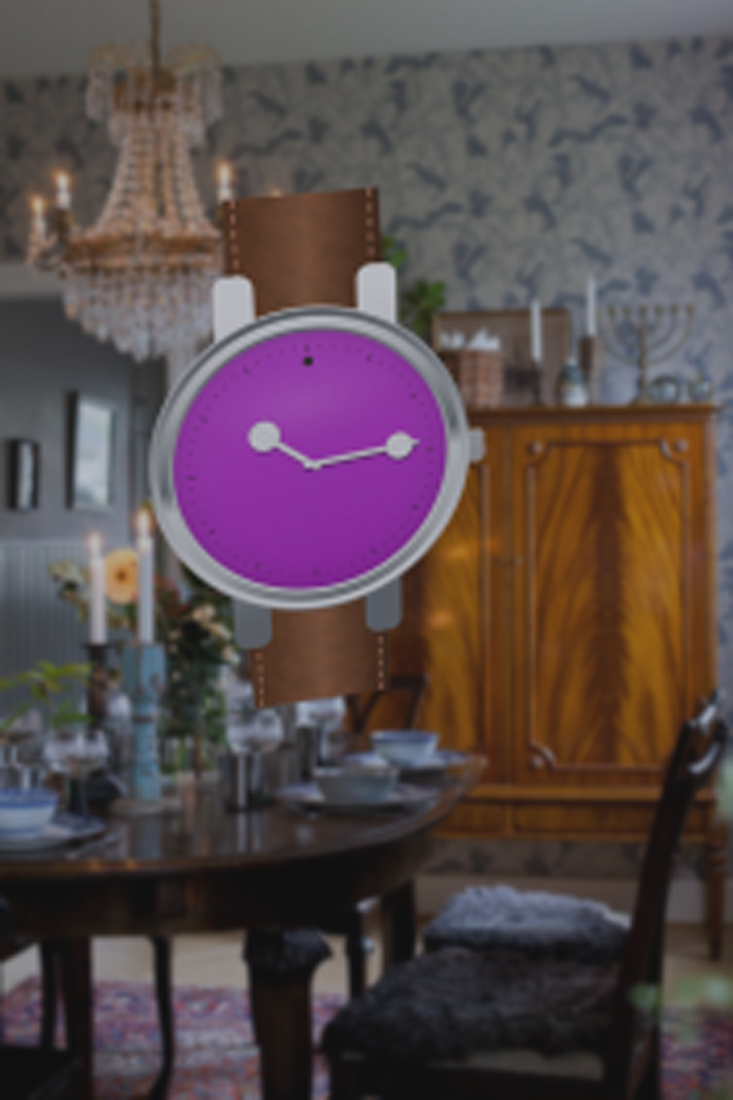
**10:14**
